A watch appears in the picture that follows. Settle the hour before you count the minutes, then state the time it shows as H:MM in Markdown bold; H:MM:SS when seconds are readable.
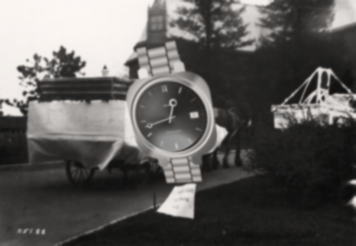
**12:43**
